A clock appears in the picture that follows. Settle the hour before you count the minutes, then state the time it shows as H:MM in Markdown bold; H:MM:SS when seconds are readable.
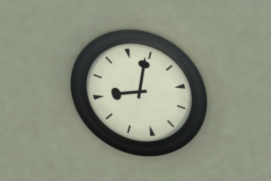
**9:04**
